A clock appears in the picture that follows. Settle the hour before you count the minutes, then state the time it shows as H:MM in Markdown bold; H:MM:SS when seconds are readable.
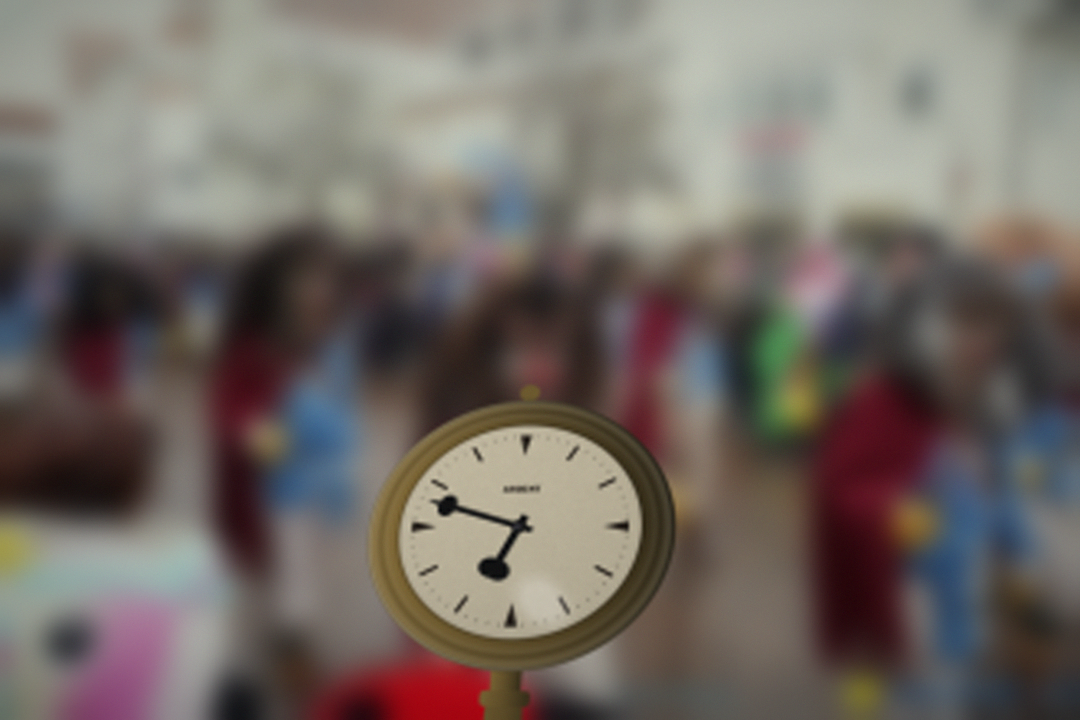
**6:48**
